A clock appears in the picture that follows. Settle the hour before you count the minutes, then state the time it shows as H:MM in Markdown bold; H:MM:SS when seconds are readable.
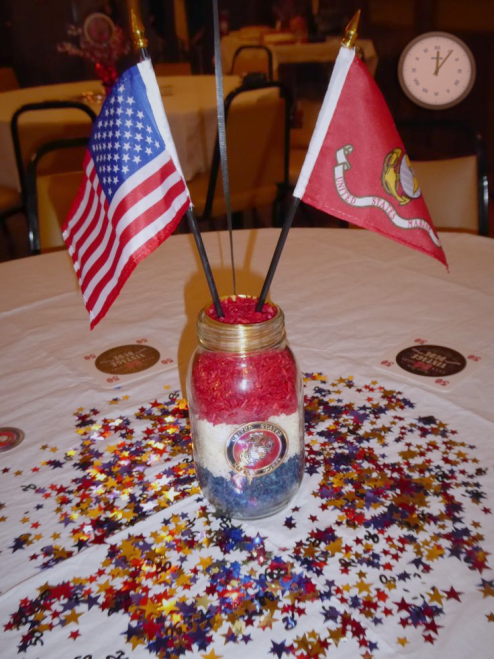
**12:06**
